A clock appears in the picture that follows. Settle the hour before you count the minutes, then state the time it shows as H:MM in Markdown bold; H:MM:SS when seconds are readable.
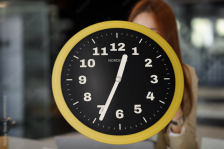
**12:34**
